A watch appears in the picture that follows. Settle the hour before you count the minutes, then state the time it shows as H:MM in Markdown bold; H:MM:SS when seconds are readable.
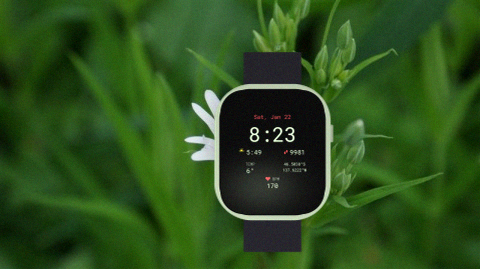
**8:23**
